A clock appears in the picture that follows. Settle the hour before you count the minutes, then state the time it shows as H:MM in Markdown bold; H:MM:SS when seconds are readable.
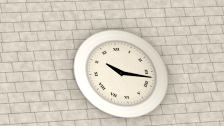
**10:17**
